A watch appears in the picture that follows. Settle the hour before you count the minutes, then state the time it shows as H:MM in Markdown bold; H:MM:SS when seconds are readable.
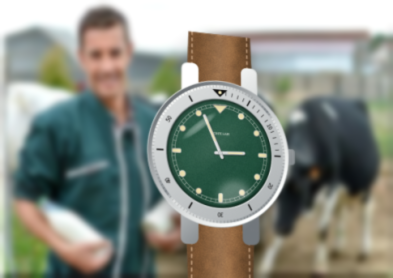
**2:56**
